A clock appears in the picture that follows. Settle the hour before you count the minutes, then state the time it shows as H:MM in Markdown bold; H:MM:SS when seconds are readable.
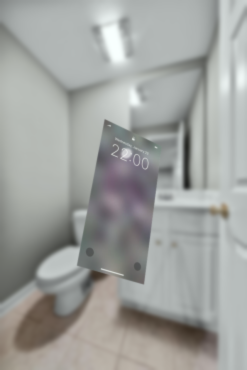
**22:00**
